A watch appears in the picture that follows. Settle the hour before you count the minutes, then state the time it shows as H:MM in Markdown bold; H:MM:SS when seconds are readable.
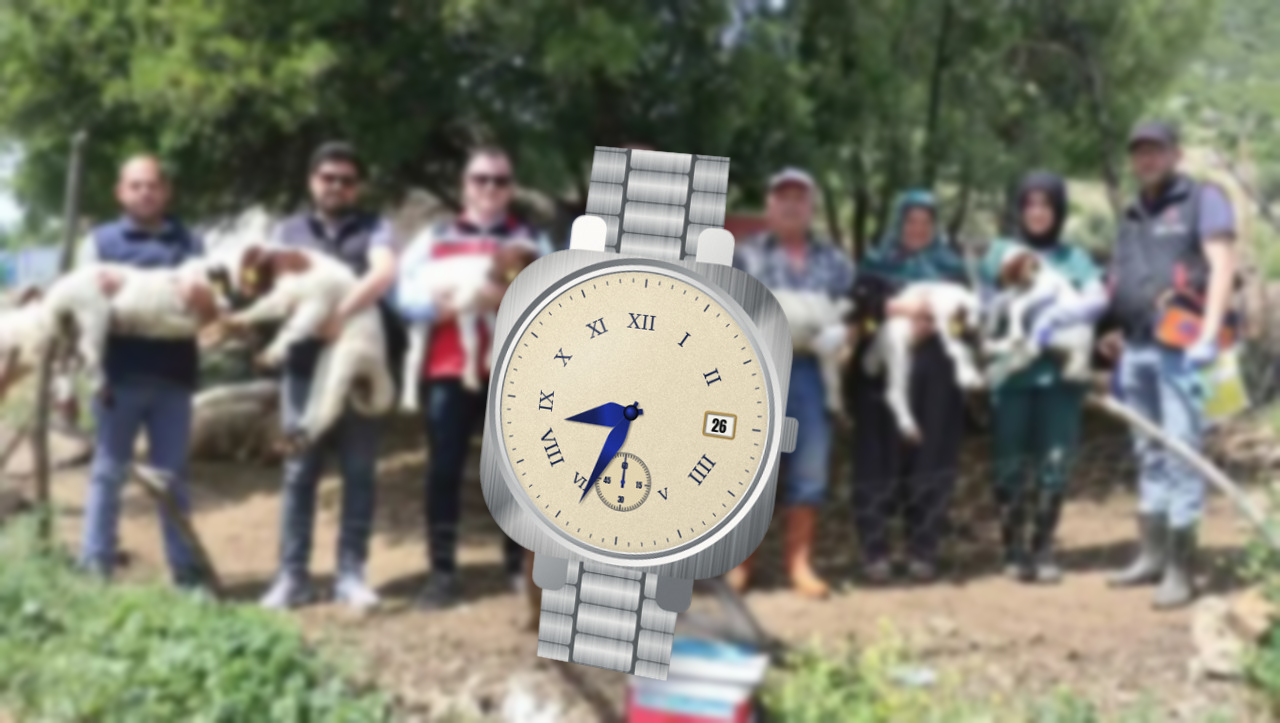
**8:34**
